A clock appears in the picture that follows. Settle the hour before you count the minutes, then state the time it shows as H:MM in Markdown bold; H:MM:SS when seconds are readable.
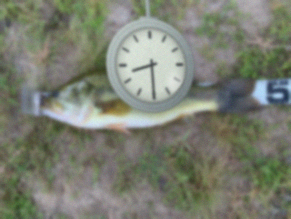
**8:30**
